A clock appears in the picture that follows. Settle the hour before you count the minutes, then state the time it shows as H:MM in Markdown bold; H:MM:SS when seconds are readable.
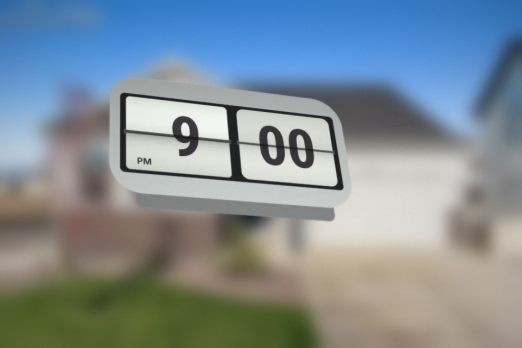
**9:00**
